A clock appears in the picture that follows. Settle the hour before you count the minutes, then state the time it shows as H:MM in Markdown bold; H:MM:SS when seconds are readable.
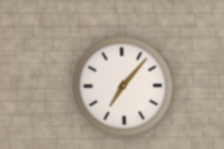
**7:07**
